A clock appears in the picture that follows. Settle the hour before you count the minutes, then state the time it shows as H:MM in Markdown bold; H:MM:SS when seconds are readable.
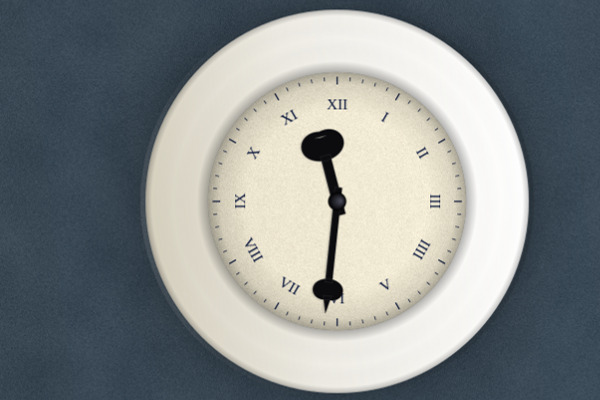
**11:31**
